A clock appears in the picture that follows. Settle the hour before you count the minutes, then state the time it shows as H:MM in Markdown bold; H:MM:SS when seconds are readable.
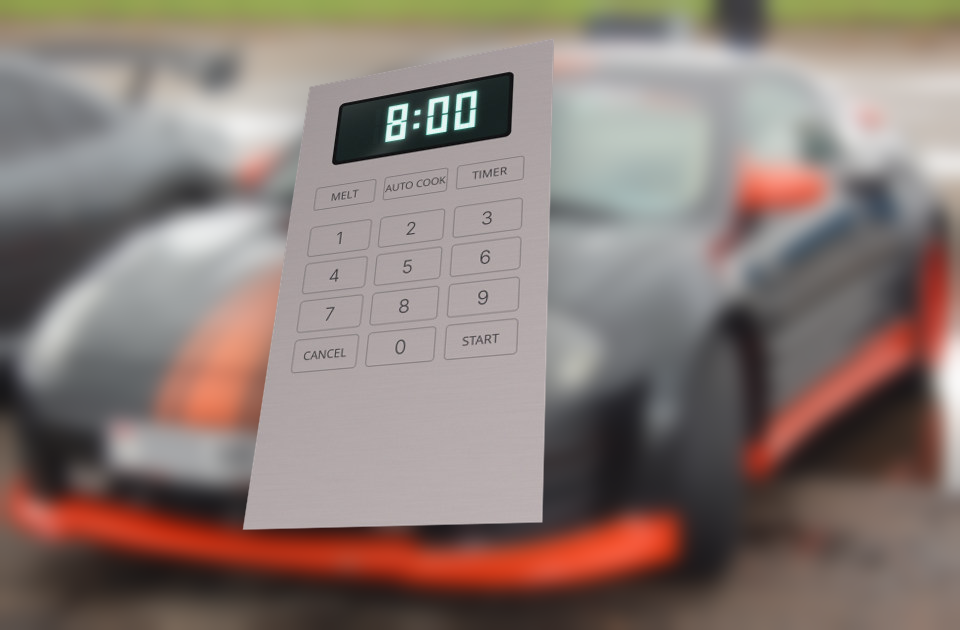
**8:00**
